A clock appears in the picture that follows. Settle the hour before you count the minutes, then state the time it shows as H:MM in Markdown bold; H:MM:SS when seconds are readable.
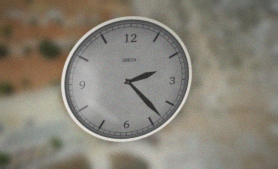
**2:23**
